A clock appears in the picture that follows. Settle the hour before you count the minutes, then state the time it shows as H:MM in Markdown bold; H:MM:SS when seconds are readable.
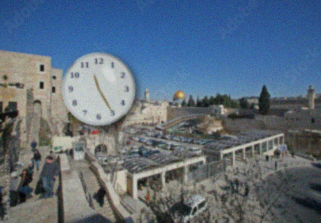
**11:25**
